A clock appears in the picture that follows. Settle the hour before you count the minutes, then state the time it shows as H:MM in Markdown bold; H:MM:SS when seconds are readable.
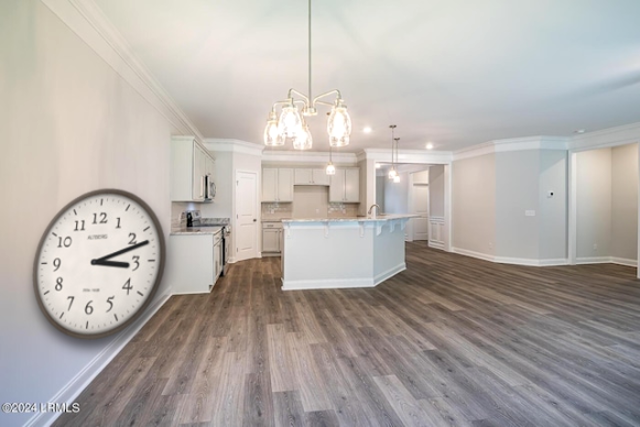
**3:12**
